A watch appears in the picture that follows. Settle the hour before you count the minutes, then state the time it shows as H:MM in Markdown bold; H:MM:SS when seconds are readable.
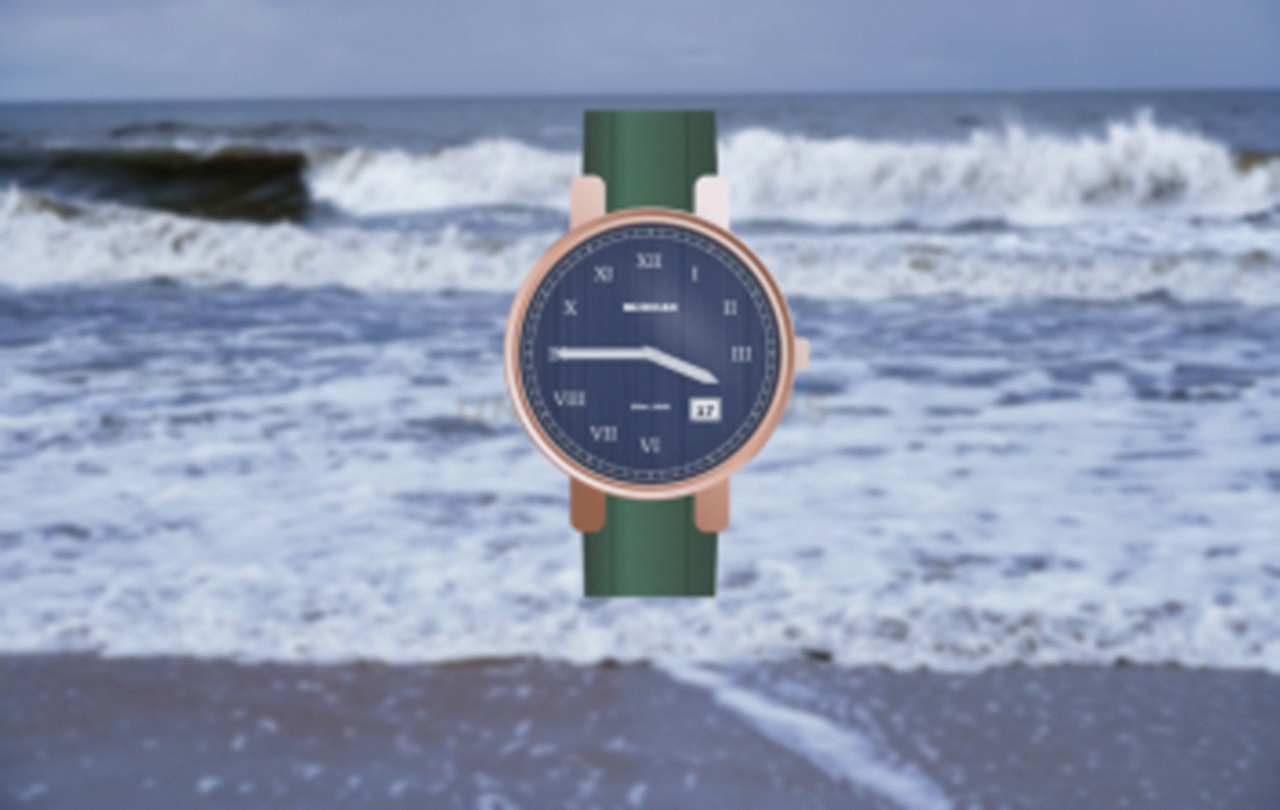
**3:45**
